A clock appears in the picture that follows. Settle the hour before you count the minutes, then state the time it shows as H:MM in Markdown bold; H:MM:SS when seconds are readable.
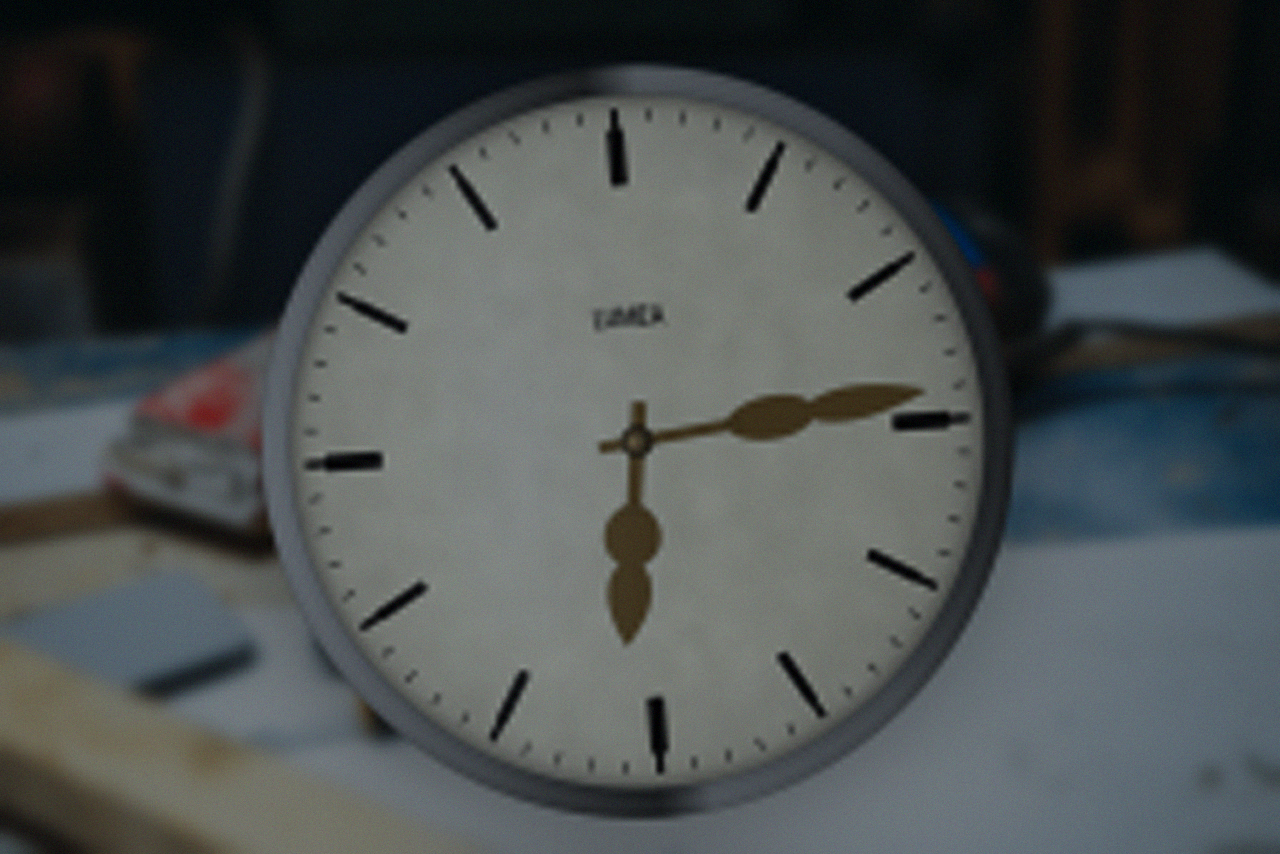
**6:14**
